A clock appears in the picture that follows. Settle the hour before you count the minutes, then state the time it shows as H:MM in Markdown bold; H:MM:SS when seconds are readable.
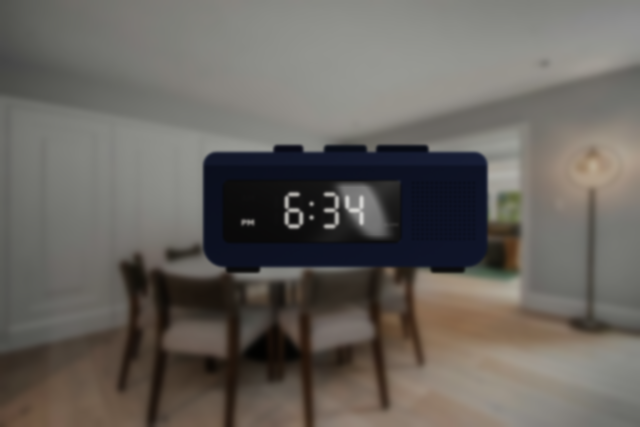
**6:34**
